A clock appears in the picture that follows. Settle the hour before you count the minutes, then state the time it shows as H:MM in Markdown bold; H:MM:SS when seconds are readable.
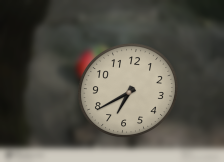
**6:39**
